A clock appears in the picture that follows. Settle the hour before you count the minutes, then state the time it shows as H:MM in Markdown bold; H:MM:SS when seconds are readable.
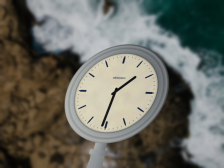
**1:31**
